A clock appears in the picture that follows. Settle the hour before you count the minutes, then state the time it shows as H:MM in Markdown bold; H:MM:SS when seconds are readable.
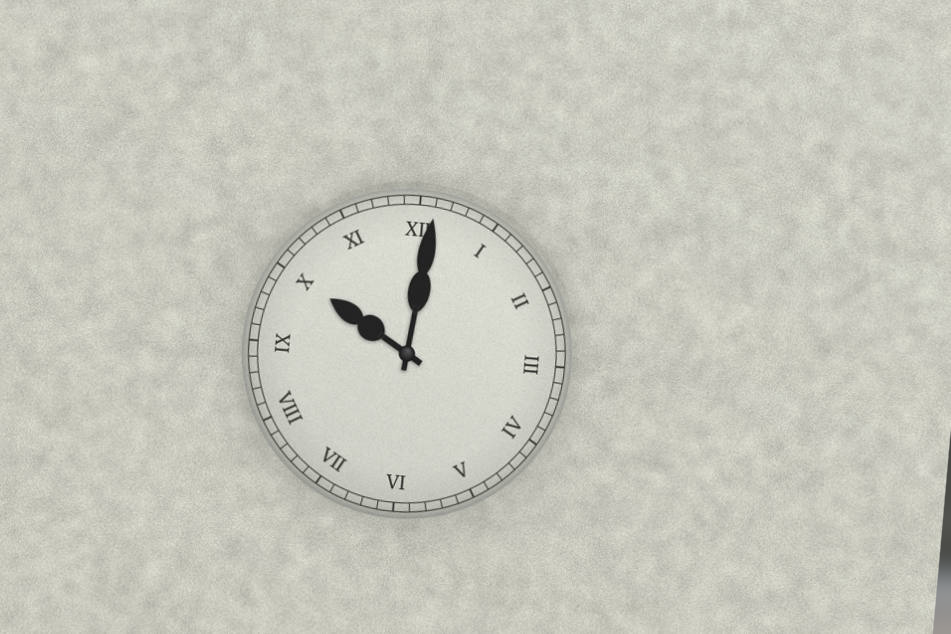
**10:01**
